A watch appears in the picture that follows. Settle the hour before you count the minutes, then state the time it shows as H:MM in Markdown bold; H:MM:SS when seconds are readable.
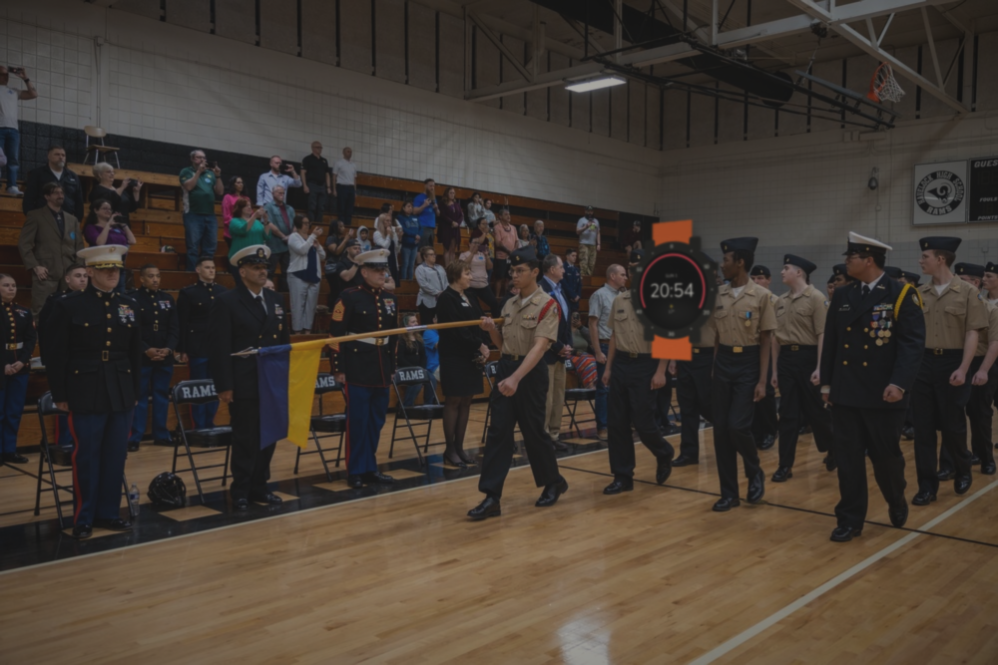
**20:54**
